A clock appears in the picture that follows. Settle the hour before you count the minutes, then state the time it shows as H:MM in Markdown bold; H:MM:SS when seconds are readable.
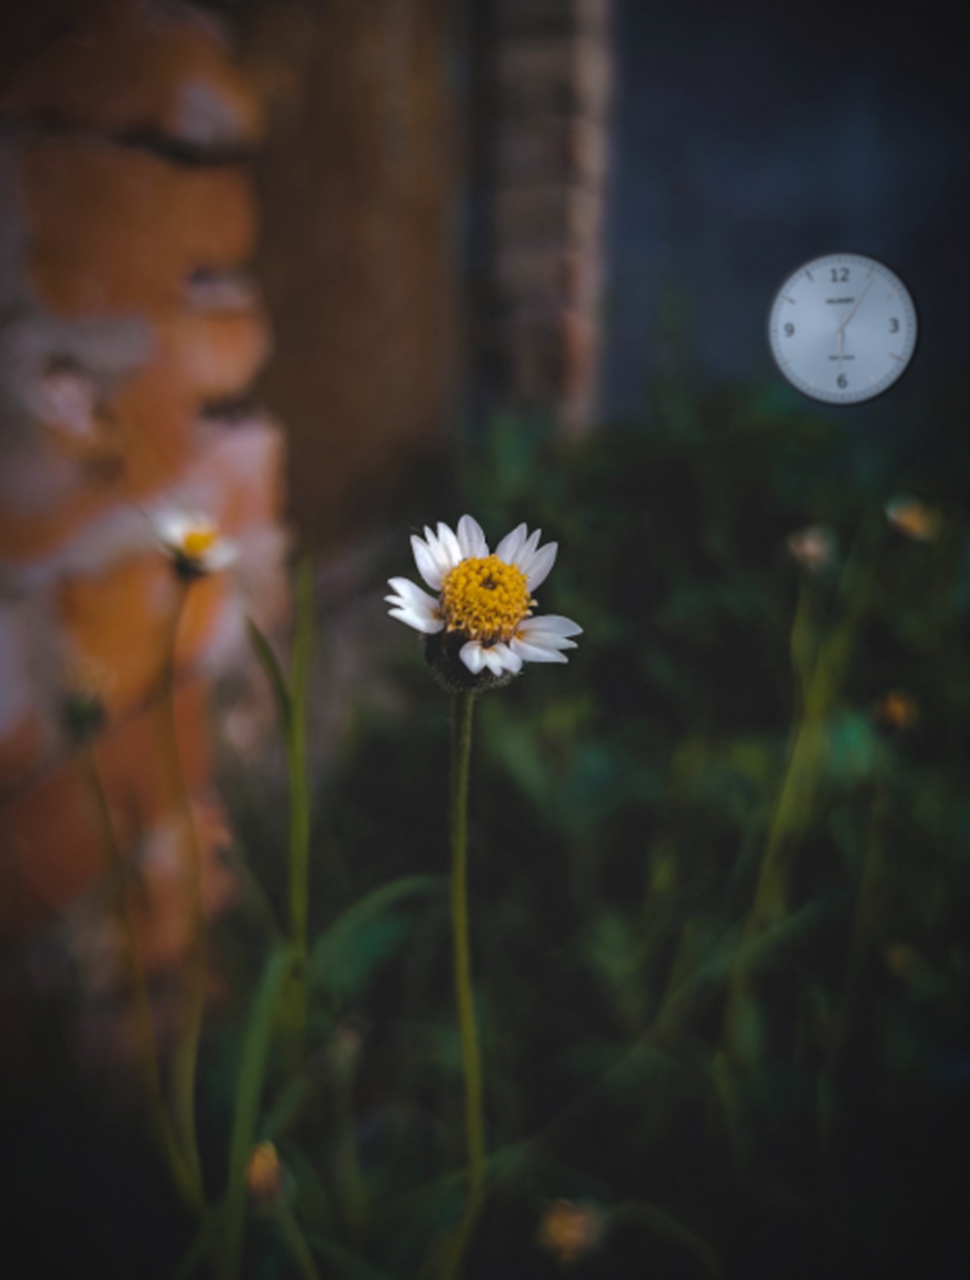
**6:06**
